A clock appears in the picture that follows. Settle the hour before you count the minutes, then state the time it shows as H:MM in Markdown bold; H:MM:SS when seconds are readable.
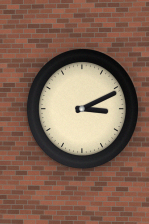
**3:11**
